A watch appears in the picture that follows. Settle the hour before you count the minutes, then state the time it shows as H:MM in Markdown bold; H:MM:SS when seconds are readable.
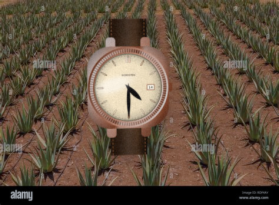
**4:30**
